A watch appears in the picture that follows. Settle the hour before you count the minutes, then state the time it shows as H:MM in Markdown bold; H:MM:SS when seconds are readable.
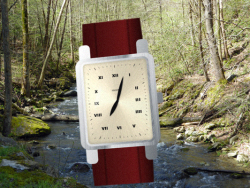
**7:03**
